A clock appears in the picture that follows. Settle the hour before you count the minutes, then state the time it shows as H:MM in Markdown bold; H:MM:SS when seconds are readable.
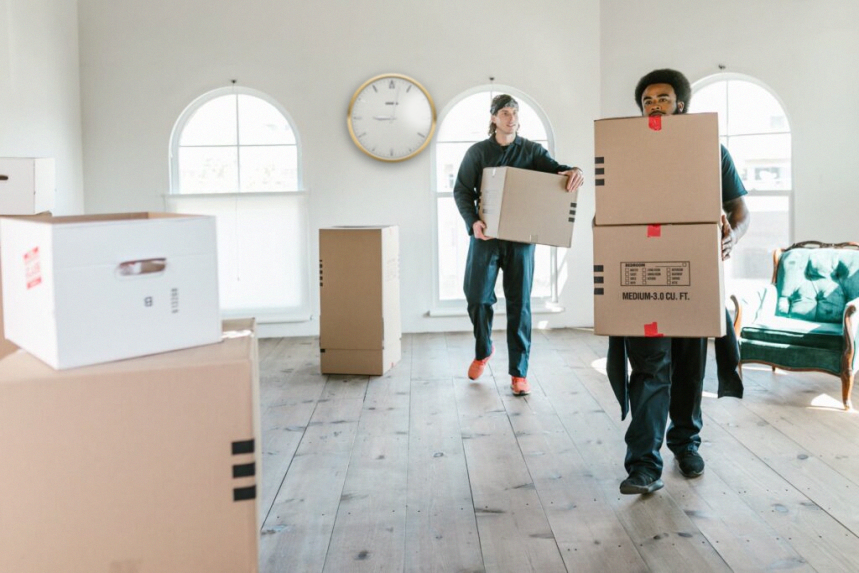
**9:02**
